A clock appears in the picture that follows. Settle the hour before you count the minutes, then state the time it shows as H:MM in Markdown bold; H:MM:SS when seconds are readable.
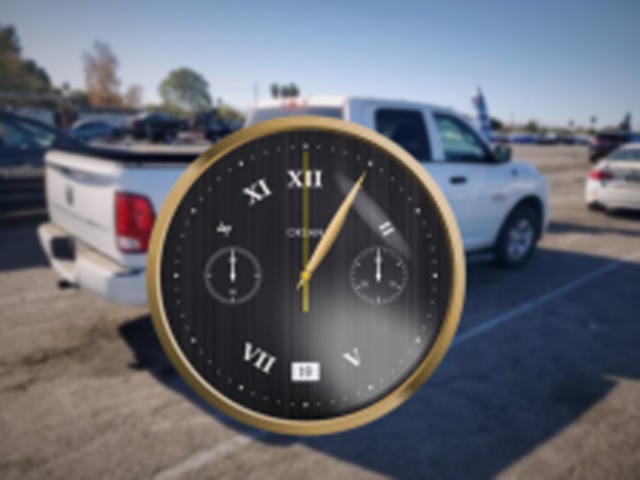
**1:05**
